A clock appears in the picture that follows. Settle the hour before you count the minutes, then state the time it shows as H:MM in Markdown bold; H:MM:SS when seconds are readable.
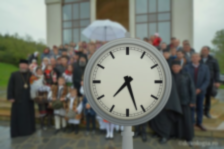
**7:27**
